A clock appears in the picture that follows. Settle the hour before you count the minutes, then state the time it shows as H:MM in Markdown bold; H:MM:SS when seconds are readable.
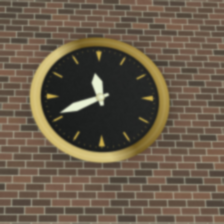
**11:41**
